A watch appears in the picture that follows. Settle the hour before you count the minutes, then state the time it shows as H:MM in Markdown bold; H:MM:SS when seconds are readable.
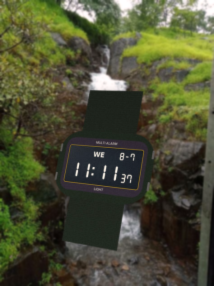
**11:11**
